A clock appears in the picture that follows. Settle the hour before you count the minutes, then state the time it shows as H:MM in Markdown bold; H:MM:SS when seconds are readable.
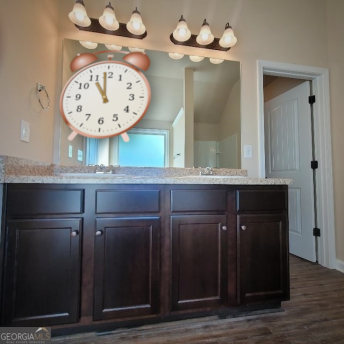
**10:59**
